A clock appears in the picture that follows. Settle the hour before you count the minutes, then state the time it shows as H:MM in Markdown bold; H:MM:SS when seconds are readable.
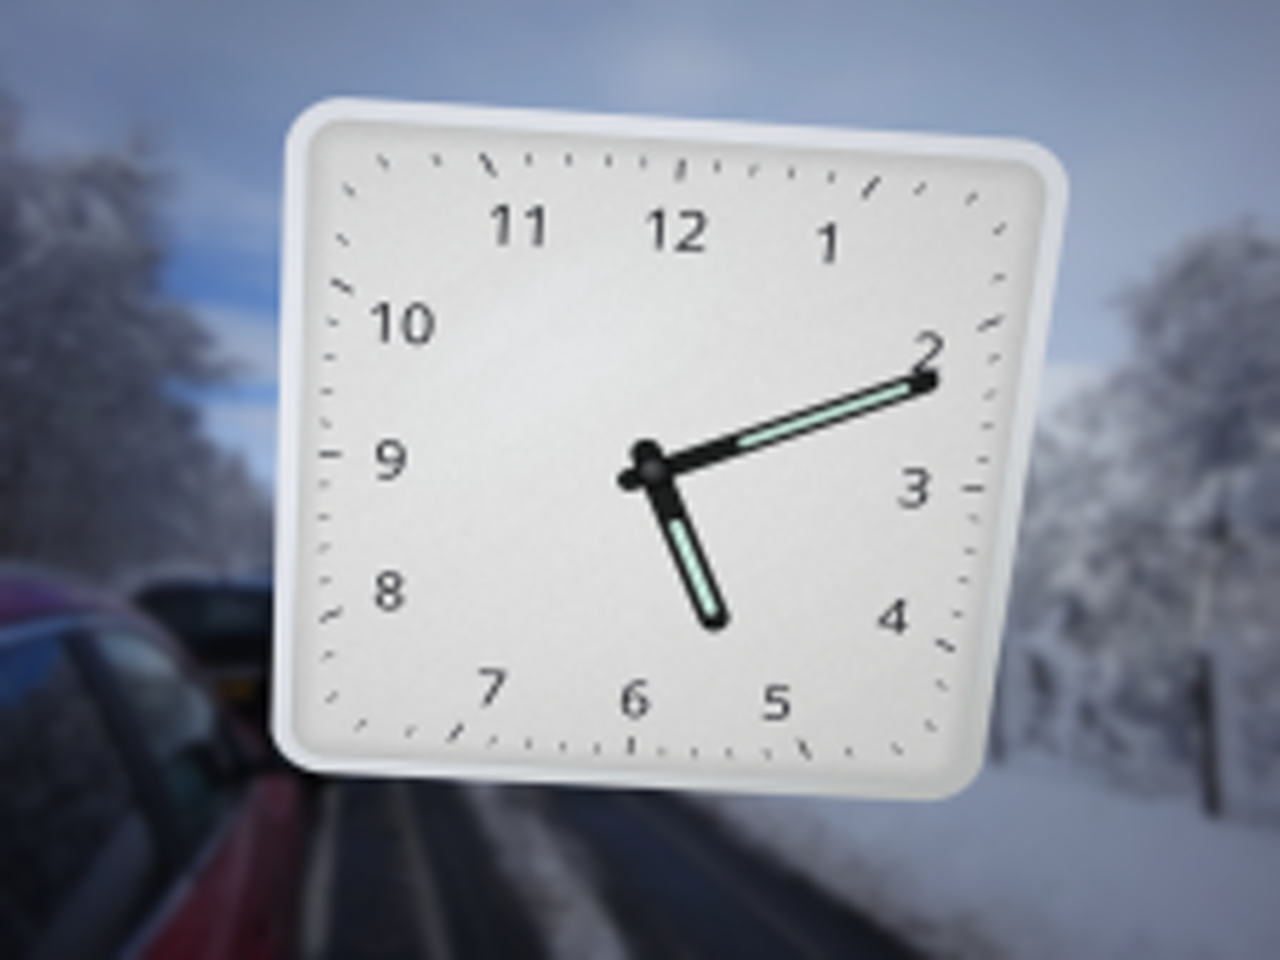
**5:11**
